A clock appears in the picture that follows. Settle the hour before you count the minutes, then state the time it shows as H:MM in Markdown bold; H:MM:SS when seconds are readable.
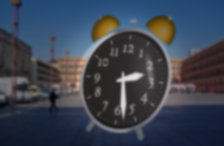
**2:28**
